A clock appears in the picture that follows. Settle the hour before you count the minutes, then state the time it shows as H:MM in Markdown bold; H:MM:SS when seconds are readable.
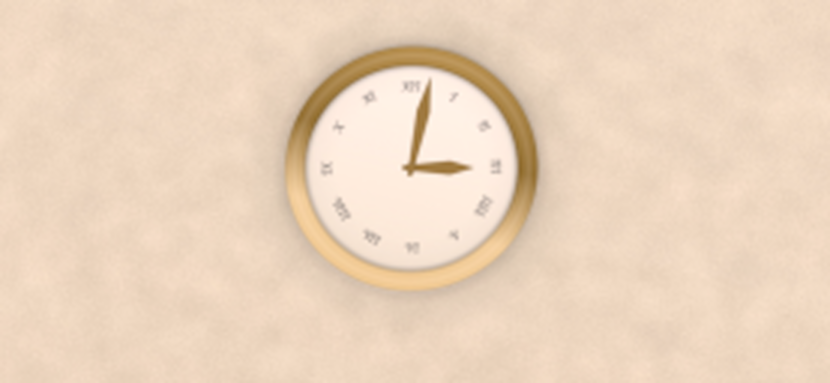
**3:02**
